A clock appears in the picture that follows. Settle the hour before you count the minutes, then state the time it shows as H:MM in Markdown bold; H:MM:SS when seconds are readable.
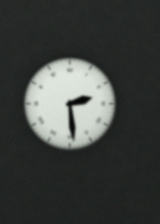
**2:29**
